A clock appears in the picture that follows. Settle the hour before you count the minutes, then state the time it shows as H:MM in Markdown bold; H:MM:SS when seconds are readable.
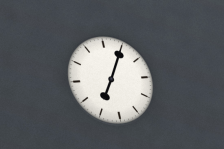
**7:05**
